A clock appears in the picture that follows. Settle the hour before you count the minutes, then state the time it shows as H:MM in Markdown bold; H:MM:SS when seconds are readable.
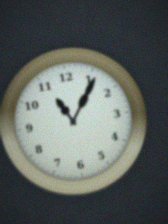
**11:06**
